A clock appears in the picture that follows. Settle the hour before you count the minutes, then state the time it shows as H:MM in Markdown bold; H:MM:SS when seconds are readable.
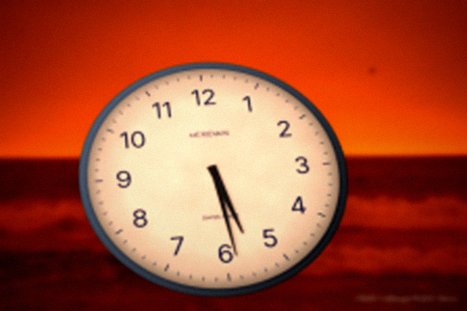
**5:29**
